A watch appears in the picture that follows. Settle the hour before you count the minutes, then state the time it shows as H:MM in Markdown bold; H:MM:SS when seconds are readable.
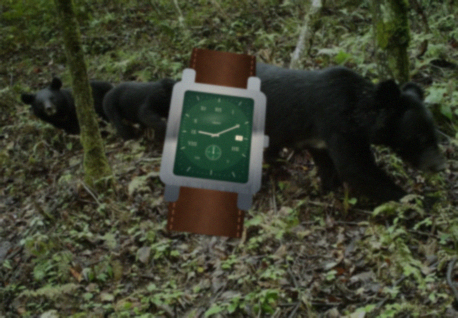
**9:10**
